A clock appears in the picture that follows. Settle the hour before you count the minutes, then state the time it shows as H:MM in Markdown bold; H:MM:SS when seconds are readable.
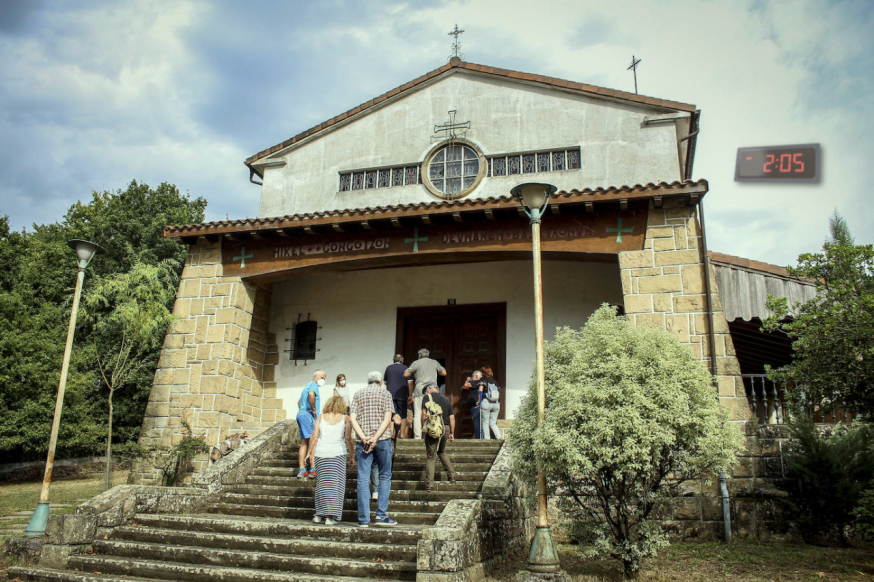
**2:05**
